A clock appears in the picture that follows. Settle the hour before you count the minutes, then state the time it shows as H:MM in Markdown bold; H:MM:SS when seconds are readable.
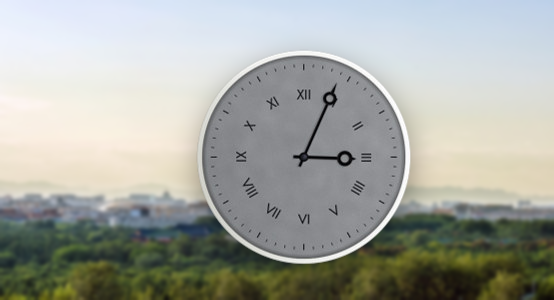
**3:04**
